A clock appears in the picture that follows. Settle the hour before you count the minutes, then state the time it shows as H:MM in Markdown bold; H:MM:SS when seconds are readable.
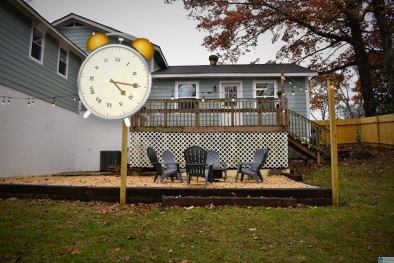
**4:15**
